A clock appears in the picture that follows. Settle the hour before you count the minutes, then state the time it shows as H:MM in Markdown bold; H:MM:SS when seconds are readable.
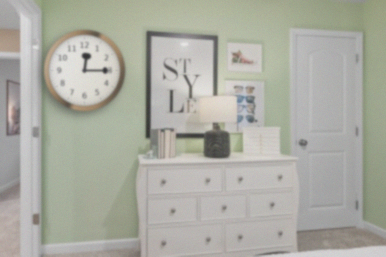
**12:15**
